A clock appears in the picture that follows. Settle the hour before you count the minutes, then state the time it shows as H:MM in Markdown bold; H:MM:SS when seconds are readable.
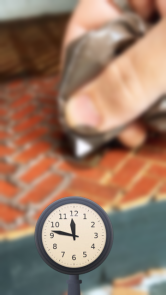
**11:47**
